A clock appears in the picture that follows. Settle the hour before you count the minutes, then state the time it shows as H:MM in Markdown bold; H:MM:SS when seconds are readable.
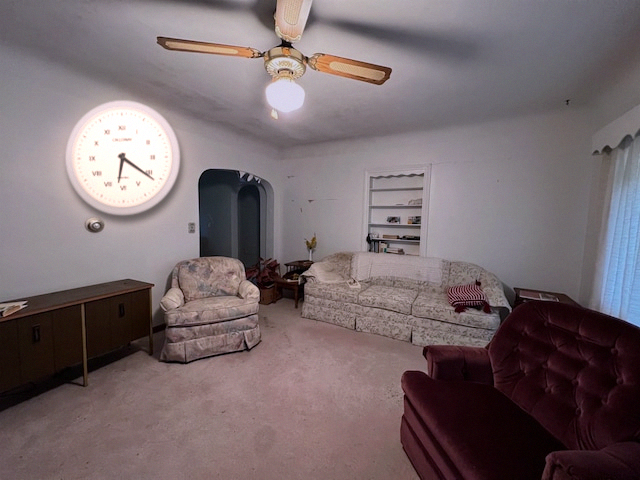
**6:21**
